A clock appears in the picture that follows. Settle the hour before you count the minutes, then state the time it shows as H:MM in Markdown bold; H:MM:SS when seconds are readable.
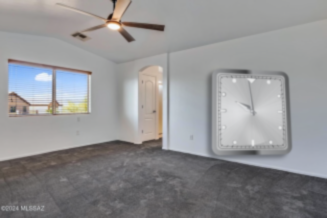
**9:59**
